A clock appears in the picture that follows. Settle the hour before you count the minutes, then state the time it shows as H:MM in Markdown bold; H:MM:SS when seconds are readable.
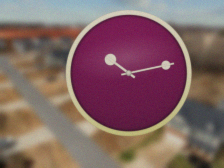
**10:13**
